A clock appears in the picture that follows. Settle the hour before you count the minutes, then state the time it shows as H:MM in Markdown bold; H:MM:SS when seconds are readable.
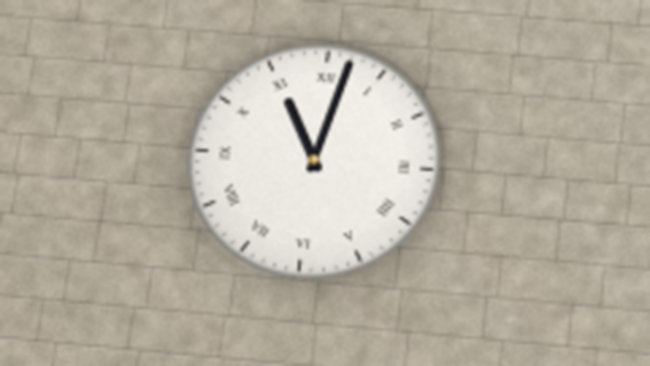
**11:02**
